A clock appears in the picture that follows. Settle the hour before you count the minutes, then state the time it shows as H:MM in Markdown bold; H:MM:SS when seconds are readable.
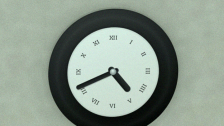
**4:41**
